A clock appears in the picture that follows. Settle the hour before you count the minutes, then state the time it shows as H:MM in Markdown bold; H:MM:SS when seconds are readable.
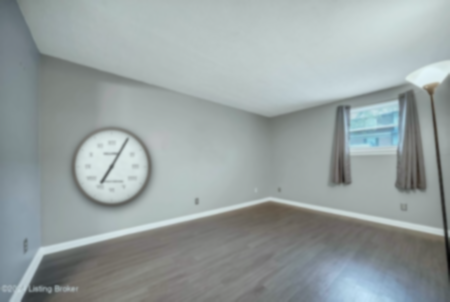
**7:05**
